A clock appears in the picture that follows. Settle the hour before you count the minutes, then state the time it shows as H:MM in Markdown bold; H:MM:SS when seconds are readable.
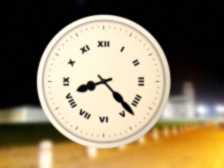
**8:23**
